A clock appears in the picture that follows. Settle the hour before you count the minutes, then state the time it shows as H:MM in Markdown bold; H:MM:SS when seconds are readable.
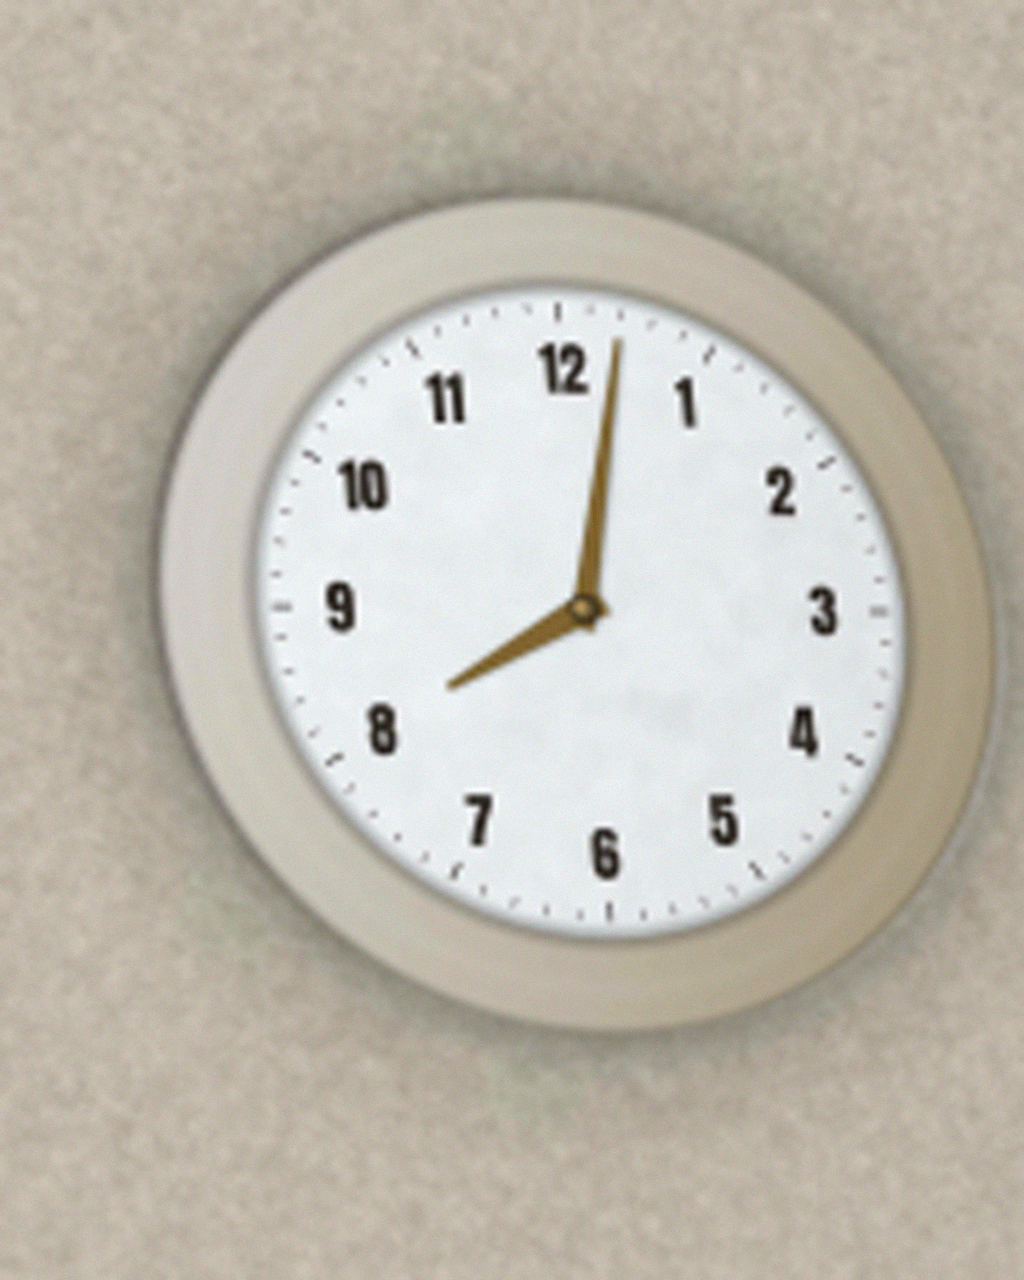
**8:02**
